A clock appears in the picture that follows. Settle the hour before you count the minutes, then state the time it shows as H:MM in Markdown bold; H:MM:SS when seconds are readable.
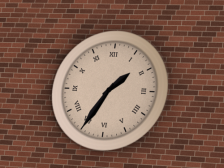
**1:35**
